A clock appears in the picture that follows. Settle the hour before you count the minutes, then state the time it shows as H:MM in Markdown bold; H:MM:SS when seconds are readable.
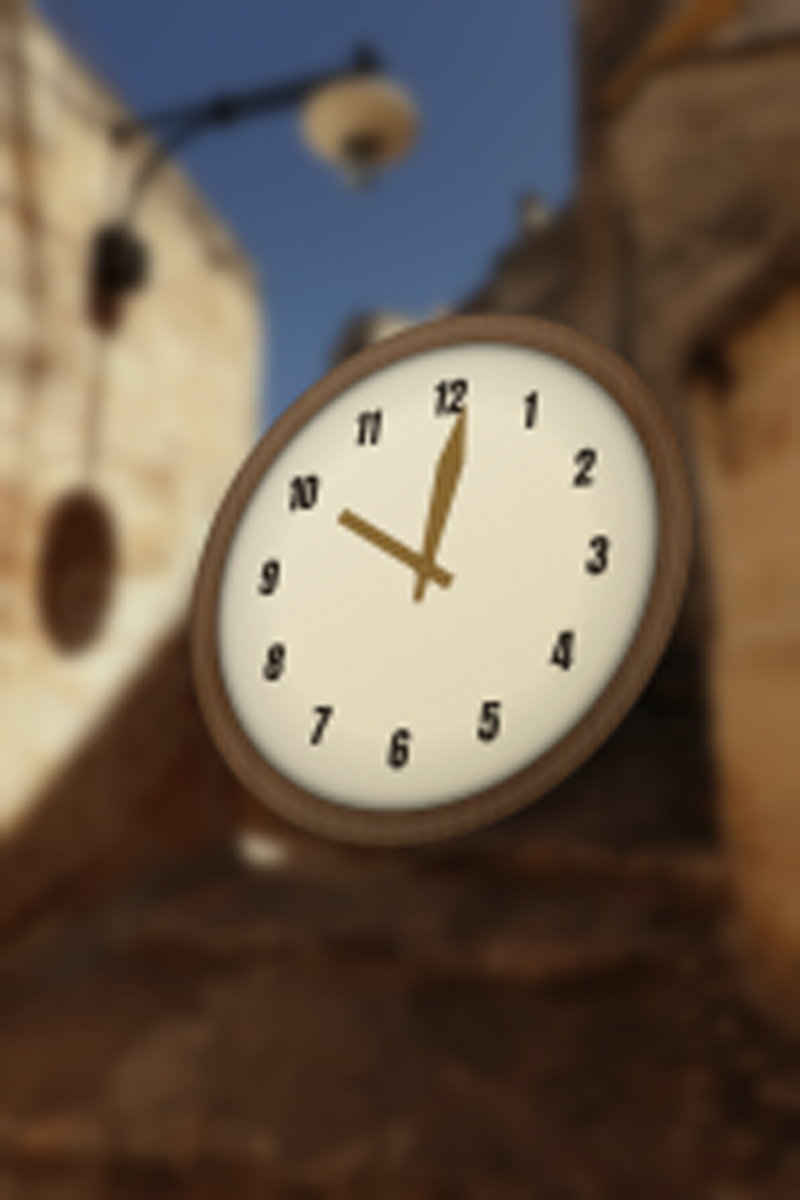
**10:01**
